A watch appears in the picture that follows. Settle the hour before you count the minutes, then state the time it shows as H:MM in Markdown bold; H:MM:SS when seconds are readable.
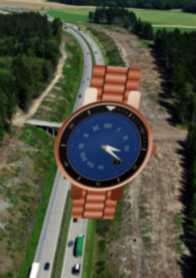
**3:21**
